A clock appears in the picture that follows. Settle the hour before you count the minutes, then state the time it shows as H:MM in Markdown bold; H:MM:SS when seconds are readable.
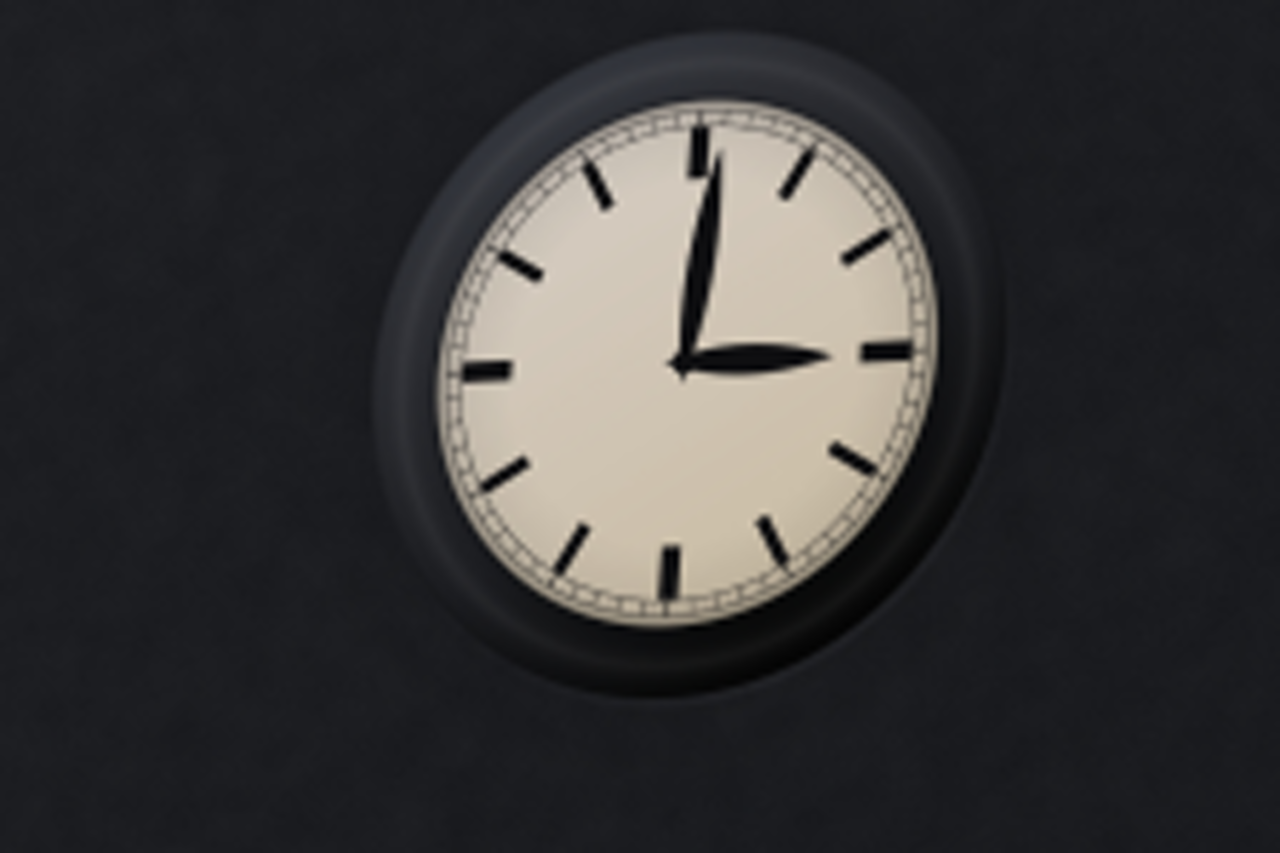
**3:01**
